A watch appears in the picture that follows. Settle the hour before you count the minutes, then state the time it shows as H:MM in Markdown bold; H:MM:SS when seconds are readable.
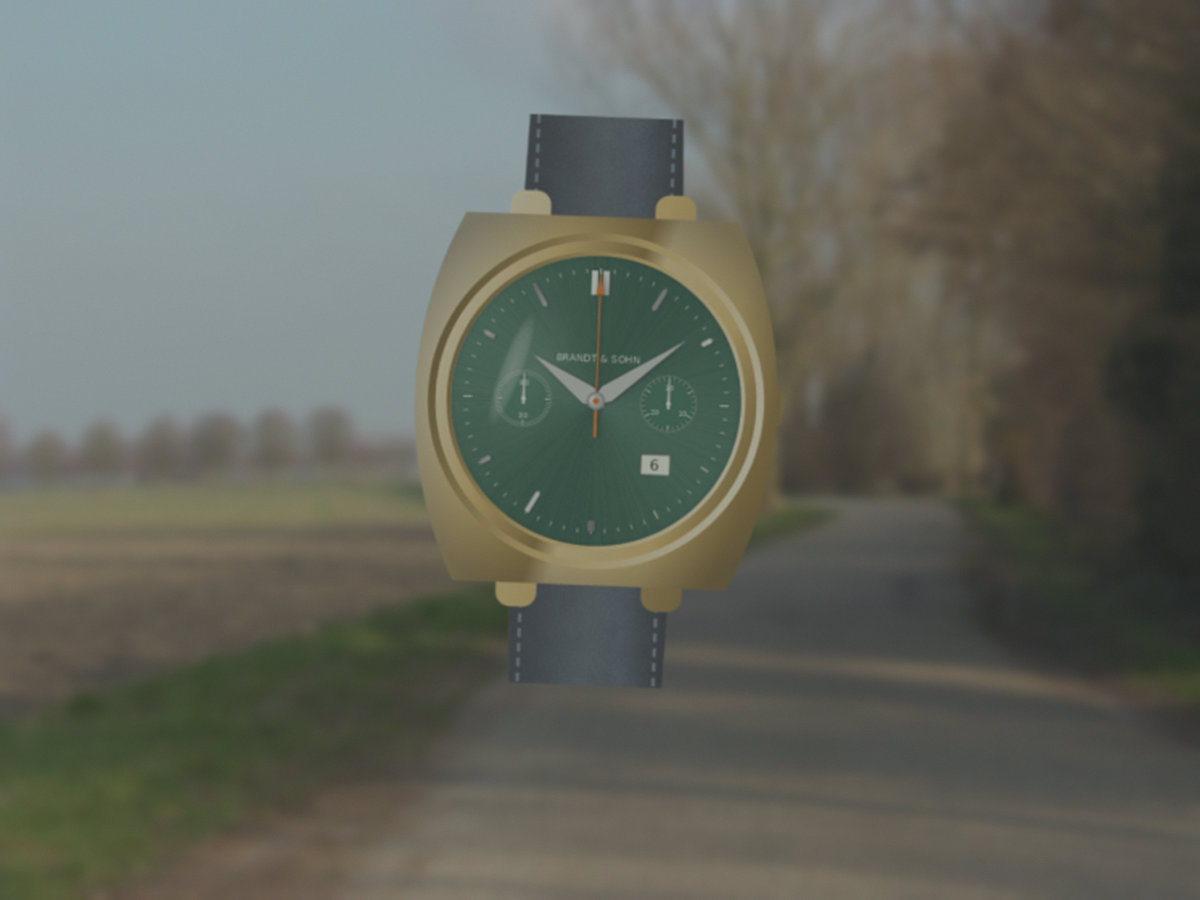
**10:09**
